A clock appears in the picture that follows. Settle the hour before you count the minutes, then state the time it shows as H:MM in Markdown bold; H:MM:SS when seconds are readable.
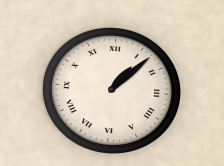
**1:07**
